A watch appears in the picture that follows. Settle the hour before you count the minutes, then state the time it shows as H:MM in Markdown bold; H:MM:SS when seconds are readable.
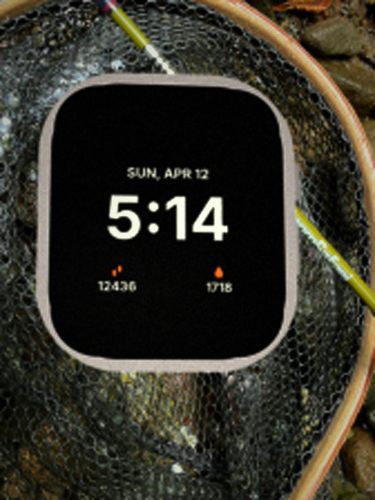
**5:14**
